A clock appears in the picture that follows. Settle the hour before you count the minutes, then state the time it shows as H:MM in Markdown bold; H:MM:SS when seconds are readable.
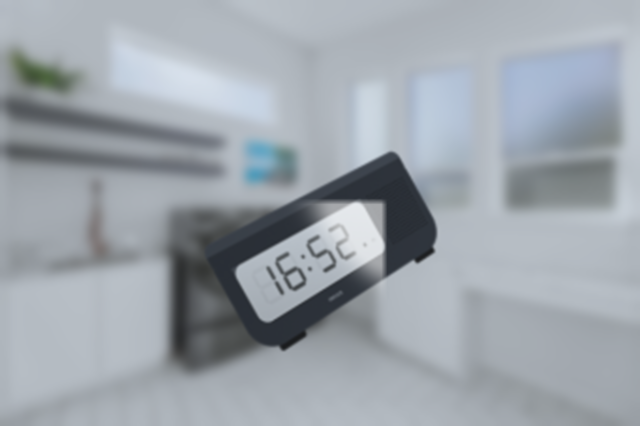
**16:52**
